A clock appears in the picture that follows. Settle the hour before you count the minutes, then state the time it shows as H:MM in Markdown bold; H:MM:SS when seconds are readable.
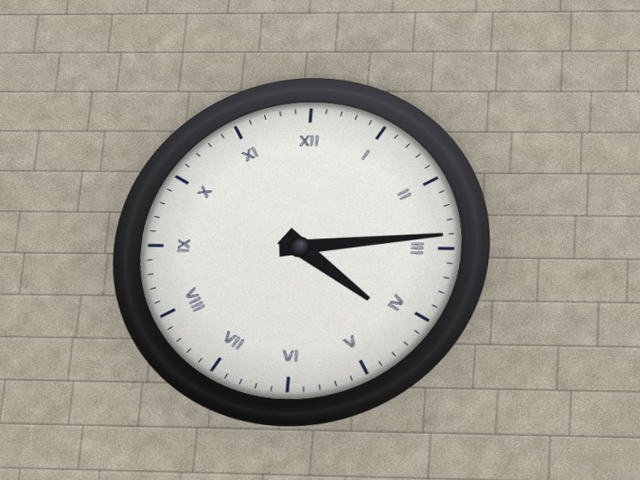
**4:14**
